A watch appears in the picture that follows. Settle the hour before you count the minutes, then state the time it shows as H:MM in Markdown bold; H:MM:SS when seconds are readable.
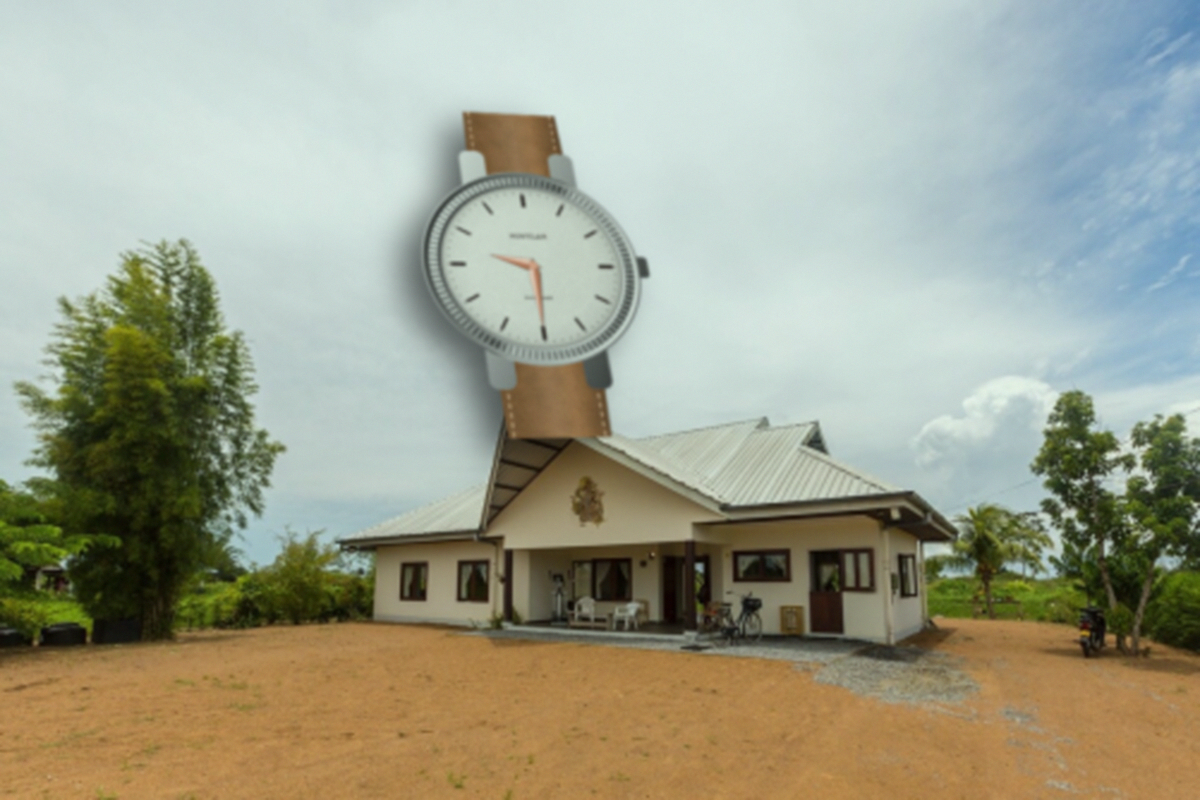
**9:30**
